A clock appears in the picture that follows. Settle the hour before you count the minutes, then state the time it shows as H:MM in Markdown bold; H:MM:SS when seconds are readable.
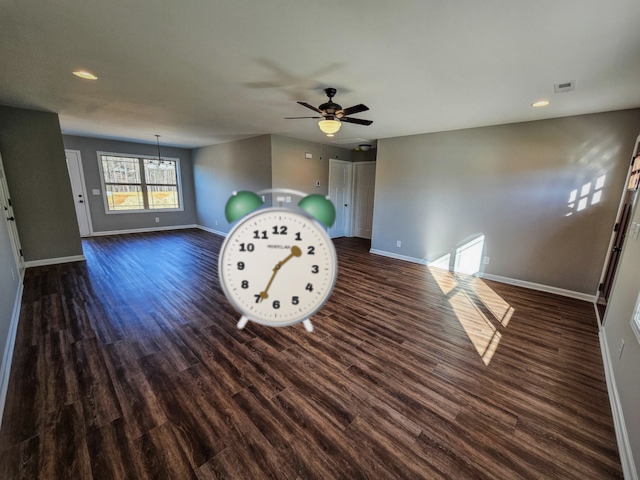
**1:34**
